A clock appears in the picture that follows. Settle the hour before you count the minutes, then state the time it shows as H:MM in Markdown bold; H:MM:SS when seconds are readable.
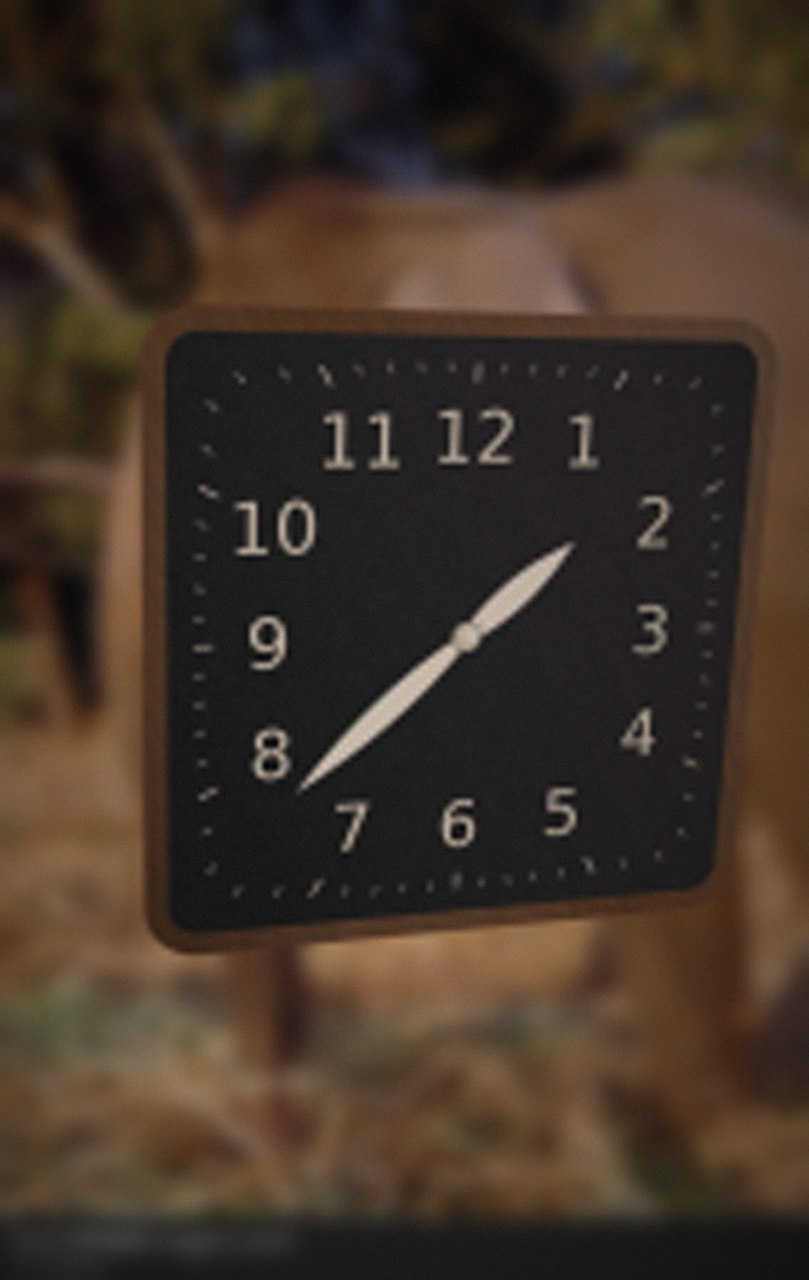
**1:38**
